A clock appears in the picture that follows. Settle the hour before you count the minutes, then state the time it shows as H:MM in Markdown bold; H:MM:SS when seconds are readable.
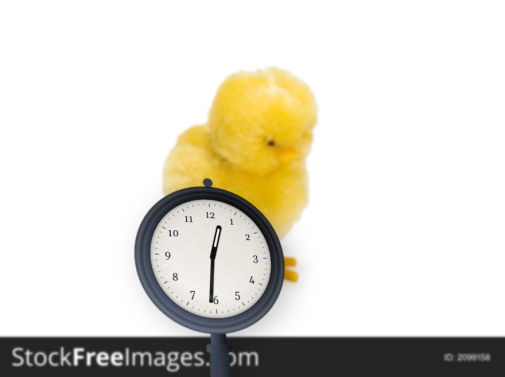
**12:31**
